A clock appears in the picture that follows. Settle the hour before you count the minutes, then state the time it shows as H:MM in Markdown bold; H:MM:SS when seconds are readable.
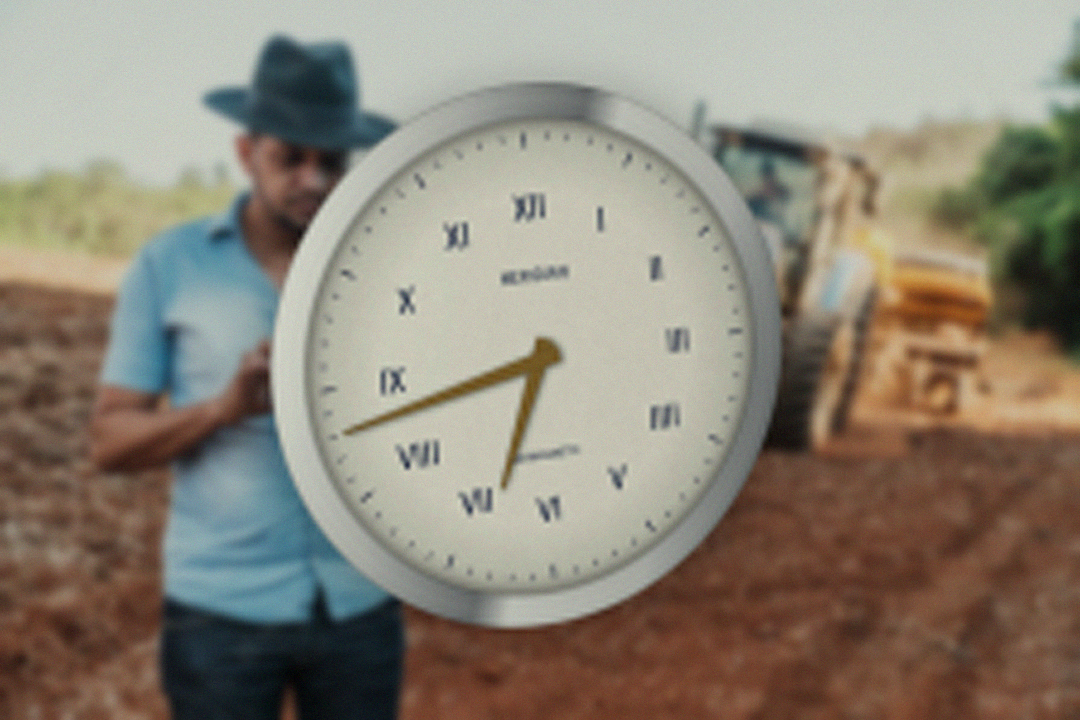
**6:43**
